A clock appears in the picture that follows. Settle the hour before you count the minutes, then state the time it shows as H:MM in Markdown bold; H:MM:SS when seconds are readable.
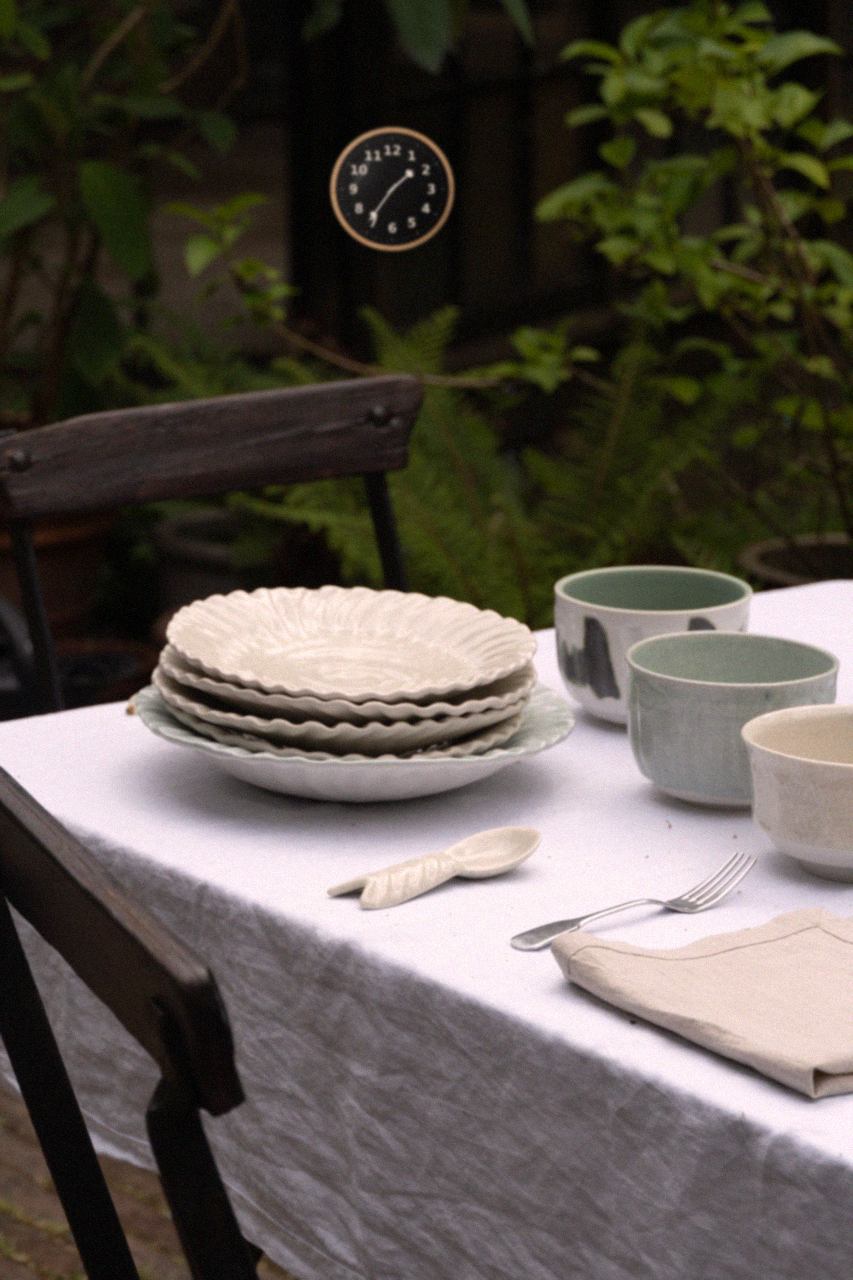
**1:36**
